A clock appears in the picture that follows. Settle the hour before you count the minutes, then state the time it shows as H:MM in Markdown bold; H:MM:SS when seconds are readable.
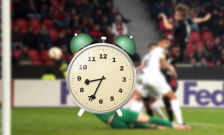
**8:34**
